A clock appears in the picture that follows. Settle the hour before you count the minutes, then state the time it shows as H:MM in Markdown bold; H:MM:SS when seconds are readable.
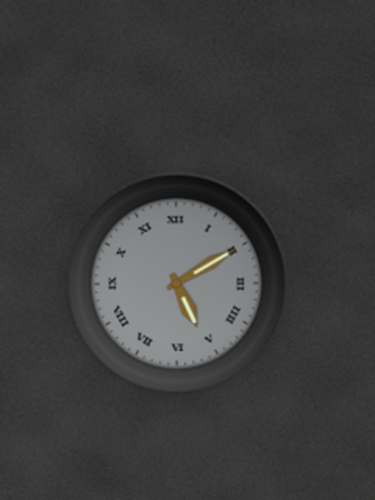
**5:10**
